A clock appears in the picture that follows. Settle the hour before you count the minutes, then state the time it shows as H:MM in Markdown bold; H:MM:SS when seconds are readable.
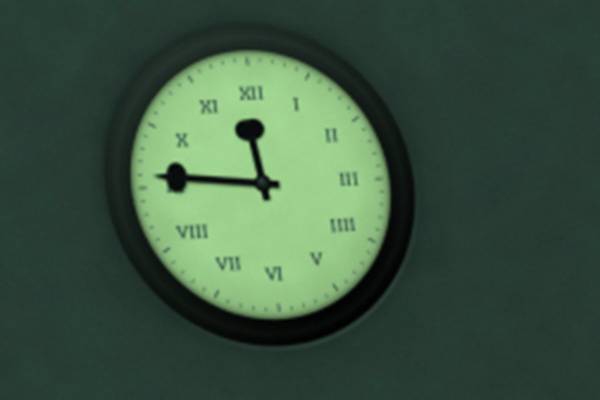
**11:46**
